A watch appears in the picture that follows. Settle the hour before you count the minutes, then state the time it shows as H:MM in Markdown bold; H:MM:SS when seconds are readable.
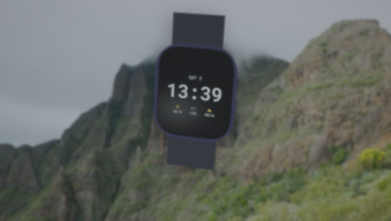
**13:39**
